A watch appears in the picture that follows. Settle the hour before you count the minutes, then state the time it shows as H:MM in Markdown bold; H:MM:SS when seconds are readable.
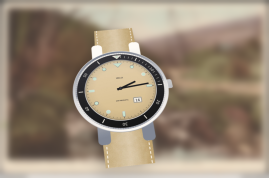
**2:14**
